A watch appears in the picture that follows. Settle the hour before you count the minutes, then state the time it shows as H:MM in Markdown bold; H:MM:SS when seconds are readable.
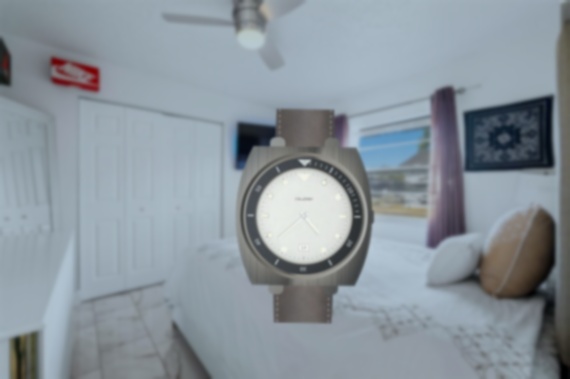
**4:38**
